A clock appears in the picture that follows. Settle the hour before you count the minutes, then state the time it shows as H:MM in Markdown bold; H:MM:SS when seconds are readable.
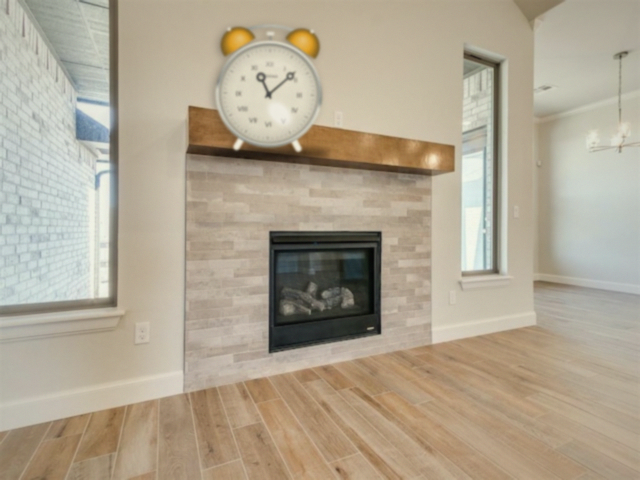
**11:08**
